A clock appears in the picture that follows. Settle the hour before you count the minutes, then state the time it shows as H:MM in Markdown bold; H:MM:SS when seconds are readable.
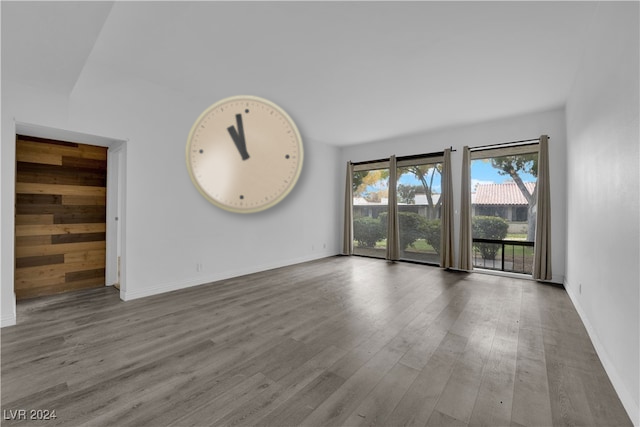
**10:58**
